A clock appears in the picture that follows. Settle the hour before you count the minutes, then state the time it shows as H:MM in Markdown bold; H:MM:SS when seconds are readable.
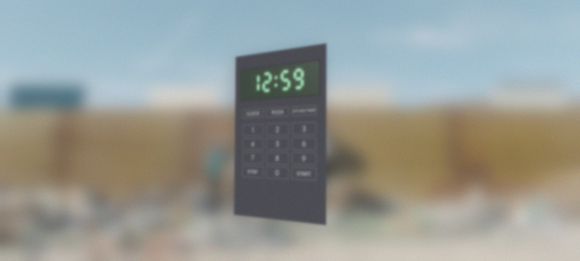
**12:59**
